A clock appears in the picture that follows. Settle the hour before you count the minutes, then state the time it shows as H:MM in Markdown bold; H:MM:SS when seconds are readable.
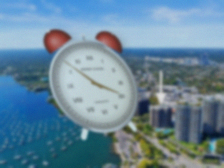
**3:52**
